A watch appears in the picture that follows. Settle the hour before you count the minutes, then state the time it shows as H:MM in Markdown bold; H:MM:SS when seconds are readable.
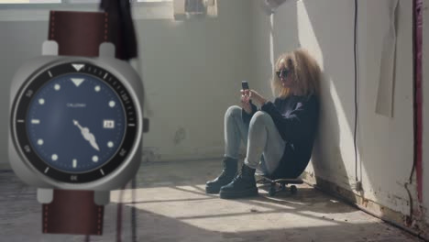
**4:23**
